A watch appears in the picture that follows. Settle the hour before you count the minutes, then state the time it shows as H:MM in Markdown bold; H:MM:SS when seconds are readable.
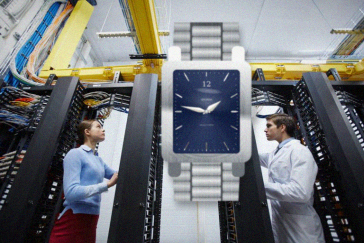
**1:47**
